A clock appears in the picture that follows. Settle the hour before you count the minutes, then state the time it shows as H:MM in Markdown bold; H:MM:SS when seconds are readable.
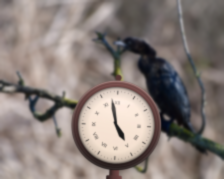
**4:58**
